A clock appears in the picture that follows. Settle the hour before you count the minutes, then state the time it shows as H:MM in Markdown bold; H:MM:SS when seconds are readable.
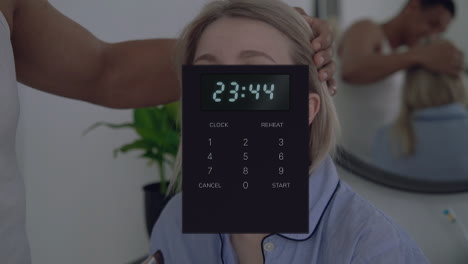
**23:44**
